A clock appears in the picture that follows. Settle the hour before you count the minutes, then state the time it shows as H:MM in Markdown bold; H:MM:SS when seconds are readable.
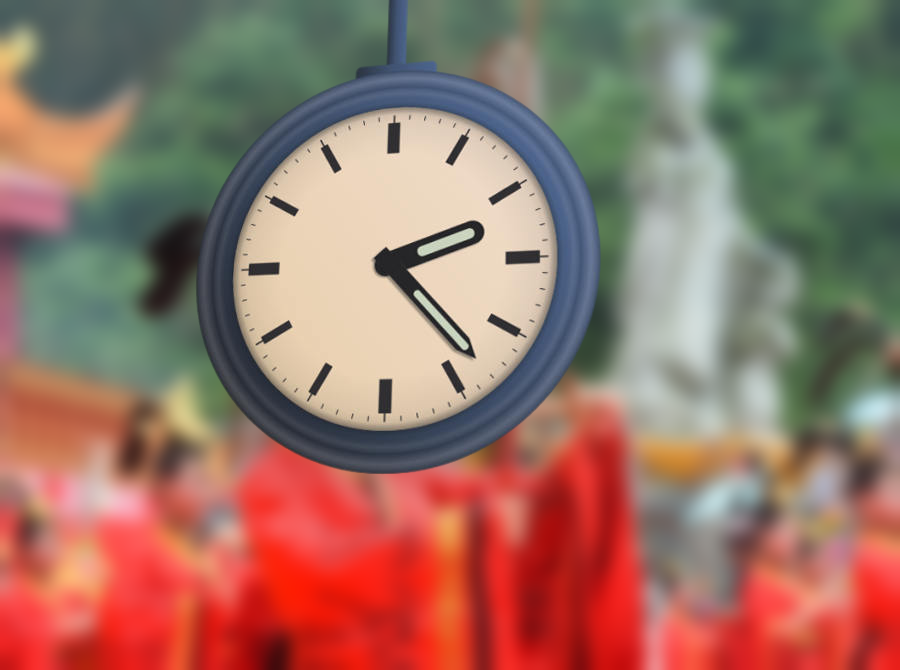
**2:23**
